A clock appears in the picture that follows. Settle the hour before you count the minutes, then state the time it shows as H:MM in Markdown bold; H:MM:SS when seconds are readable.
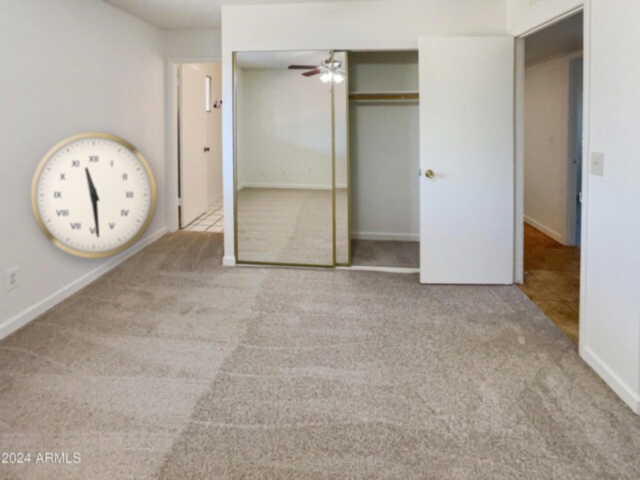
**11:29**
